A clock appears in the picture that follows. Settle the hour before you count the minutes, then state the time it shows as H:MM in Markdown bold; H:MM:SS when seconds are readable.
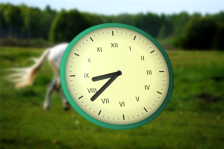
**8:38**
